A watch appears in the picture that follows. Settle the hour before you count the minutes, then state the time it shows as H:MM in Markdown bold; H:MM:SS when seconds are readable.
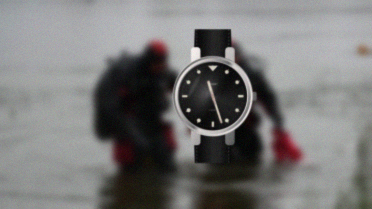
**11:27**
